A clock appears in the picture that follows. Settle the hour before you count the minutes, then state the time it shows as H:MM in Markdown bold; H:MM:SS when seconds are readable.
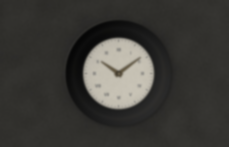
**10:09**
